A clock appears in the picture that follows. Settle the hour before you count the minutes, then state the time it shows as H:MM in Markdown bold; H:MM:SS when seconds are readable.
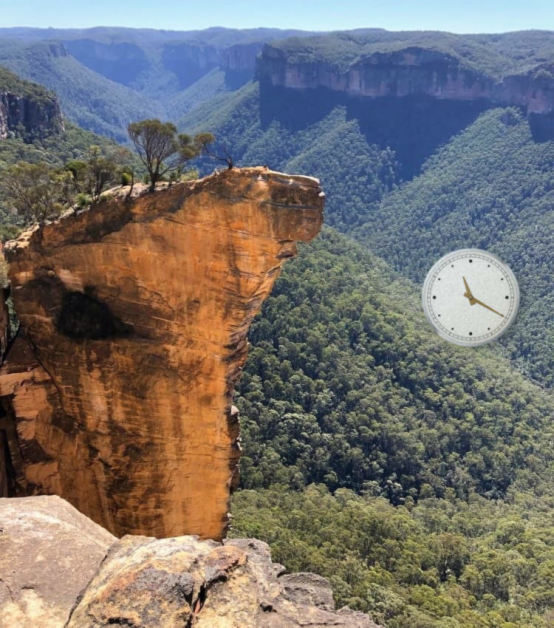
**11:20**
